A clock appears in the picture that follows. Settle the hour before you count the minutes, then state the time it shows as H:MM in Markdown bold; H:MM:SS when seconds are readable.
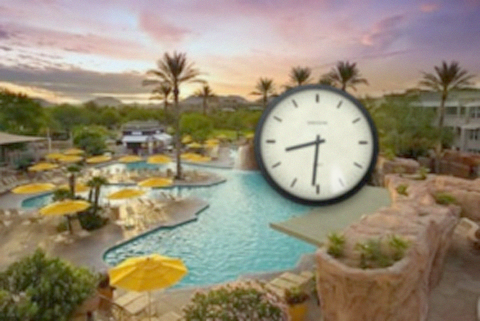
**8:31**
